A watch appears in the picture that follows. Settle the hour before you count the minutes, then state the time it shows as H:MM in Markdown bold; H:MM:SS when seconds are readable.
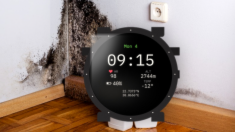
**9:15**
